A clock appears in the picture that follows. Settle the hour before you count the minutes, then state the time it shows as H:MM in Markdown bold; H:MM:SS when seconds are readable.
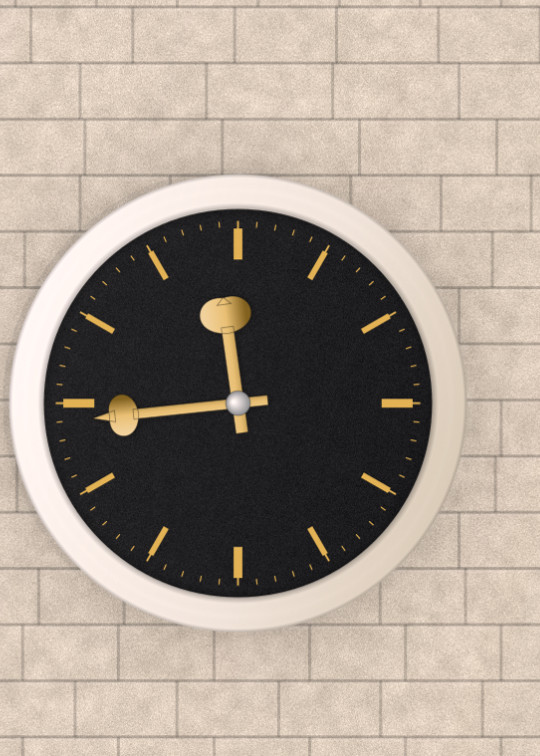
**11:44**
